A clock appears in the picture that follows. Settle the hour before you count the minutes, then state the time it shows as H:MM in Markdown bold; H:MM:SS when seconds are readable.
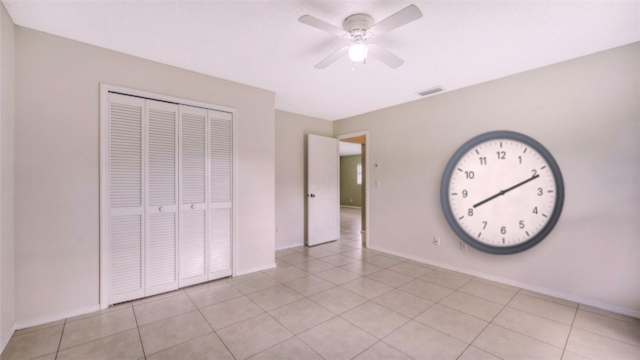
**8:11**
